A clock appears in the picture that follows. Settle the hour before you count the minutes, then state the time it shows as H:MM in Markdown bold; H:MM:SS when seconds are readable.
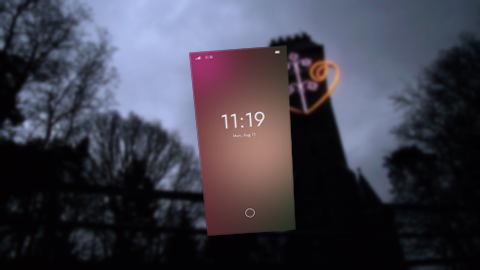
**11:19**
